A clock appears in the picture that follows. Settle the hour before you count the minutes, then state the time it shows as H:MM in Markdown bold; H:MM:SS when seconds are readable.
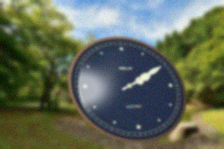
**2:10**
